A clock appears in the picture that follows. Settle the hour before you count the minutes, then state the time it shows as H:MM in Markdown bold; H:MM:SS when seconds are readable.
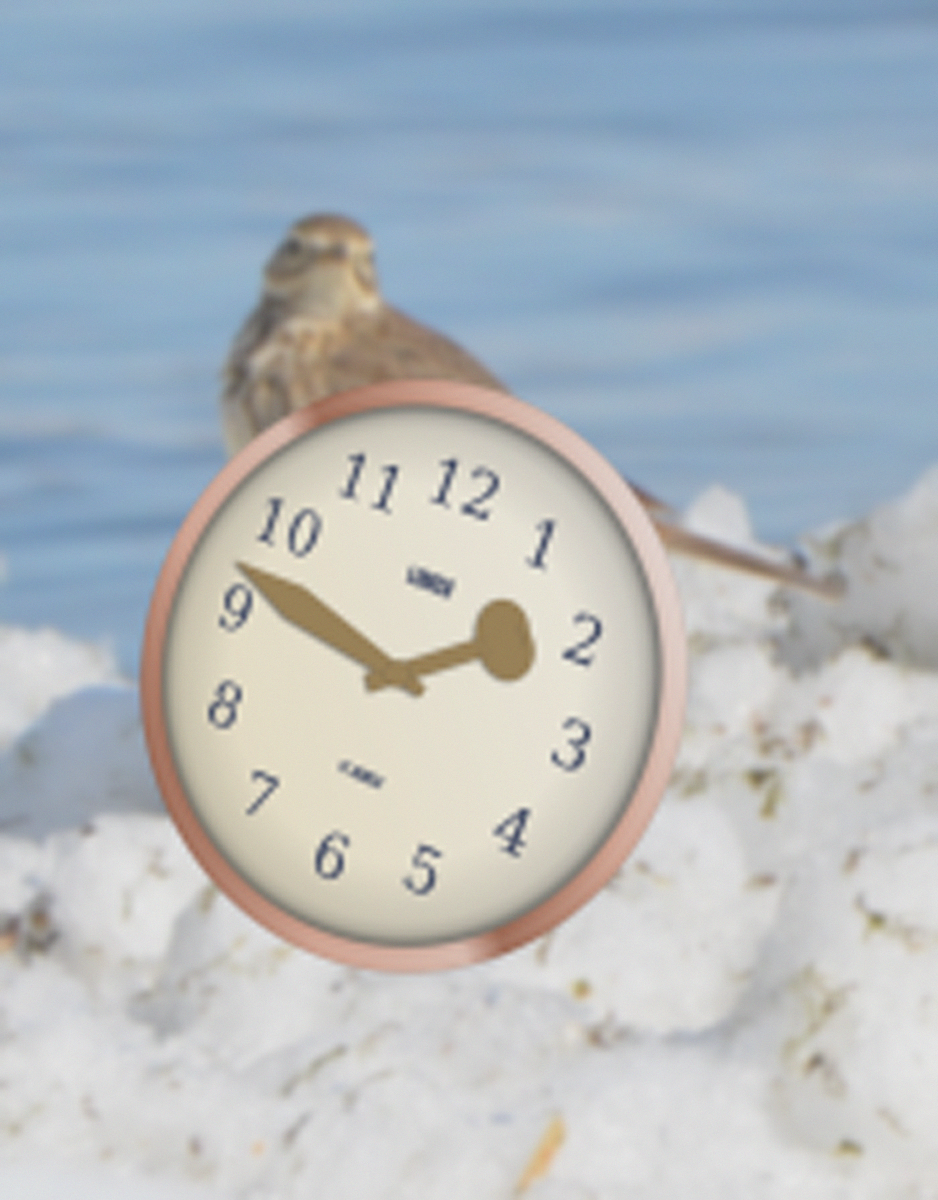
**1:47**
